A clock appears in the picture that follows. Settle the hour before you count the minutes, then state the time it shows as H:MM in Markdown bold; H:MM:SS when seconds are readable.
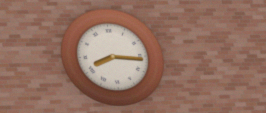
**8:16**
